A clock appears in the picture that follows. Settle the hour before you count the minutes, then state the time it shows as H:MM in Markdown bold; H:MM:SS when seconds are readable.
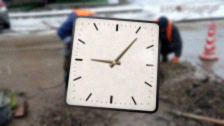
**9:06**
